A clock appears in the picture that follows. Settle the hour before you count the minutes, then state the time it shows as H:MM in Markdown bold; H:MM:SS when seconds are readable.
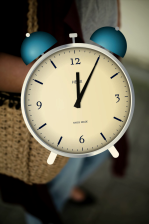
**12:05**
